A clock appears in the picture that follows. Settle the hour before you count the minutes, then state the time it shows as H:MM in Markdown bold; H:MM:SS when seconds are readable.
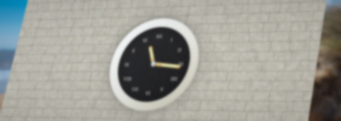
**11:16**
